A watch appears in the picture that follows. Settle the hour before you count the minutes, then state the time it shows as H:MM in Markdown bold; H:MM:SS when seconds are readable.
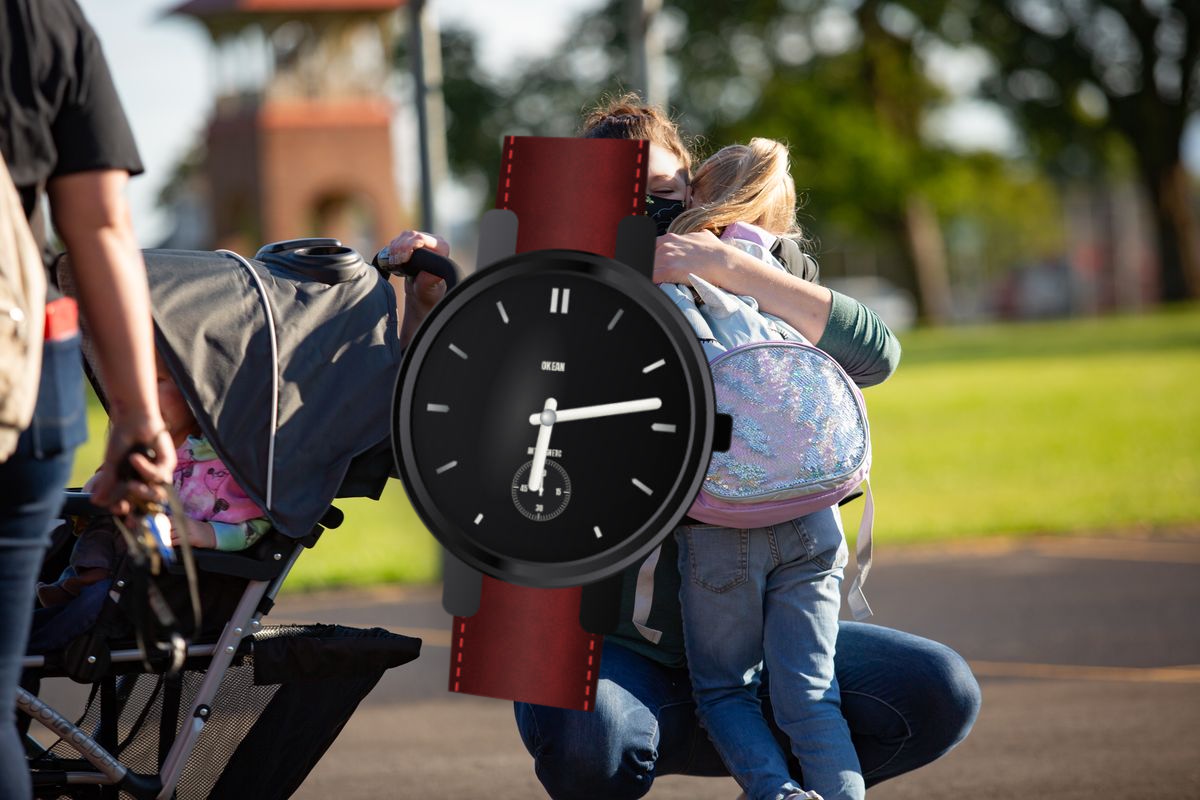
**6:13**
